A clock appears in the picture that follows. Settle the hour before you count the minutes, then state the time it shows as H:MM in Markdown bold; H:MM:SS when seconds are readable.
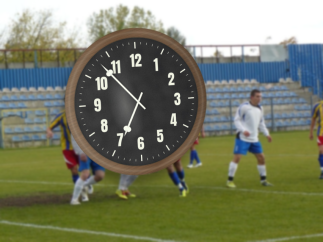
**6:53**
